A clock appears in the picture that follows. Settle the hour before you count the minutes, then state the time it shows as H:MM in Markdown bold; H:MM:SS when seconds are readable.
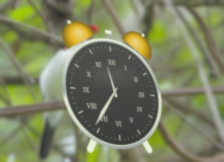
**11:36**
